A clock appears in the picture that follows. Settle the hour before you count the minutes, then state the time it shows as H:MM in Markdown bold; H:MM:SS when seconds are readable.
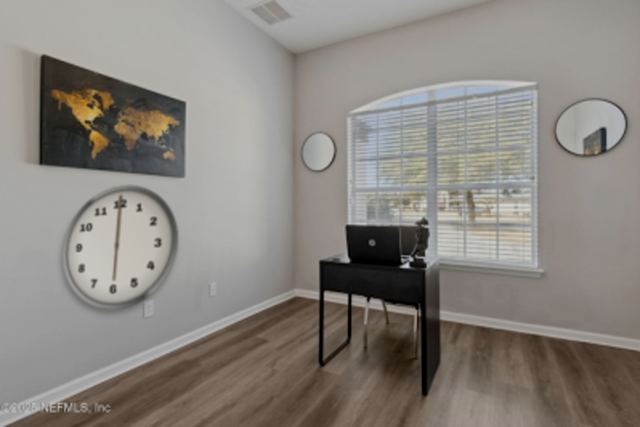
**6:00**
